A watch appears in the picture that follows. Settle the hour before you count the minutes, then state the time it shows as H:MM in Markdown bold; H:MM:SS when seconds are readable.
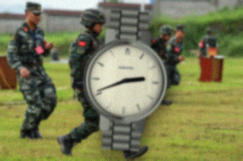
**2:41**
